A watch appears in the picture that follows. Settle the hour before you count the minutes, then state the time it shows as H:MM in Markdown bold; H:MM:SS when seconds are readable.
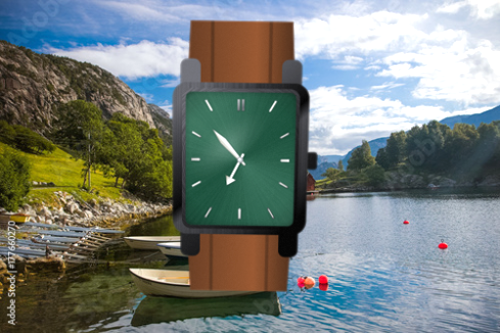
**6:53**
